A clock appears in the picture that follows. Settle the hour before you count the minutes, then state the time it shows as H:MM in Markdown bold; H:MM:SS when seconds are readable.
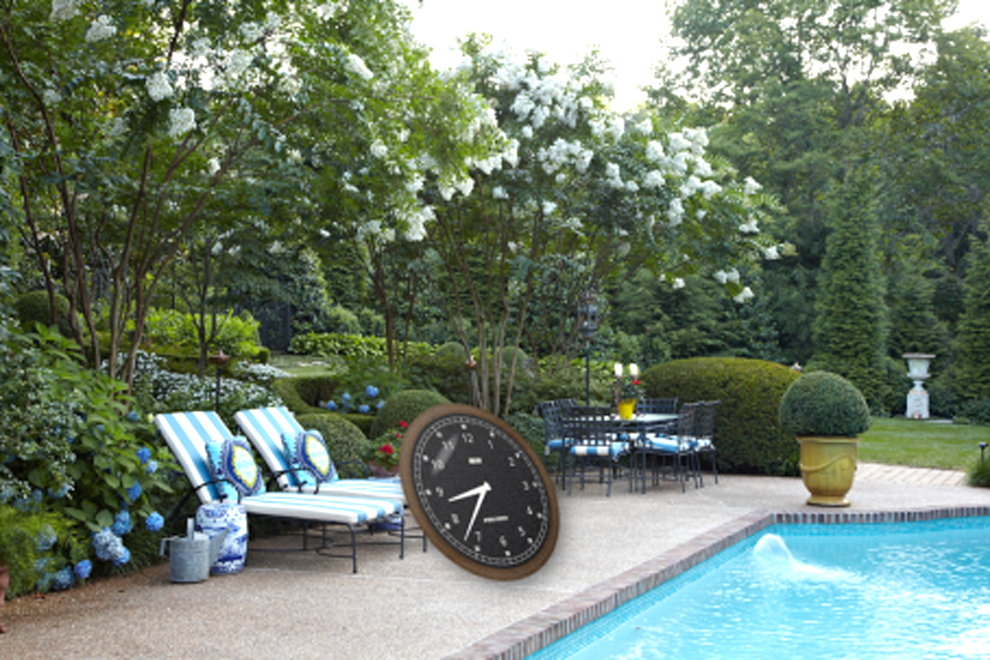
**8:37**
